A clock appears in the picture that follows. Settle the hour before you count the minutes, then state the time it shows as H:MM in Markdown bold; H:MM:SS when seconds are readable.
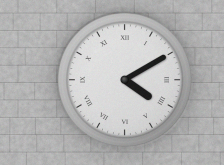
**4:10**
